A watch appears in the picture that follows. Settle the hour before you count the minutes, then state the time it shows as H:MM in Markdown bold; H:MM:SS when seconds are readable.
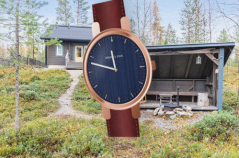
**11:48**
